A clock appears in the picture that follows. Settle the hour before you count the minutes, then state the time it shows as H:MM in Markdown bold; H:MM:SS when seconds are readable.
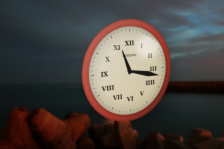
**11:17**
